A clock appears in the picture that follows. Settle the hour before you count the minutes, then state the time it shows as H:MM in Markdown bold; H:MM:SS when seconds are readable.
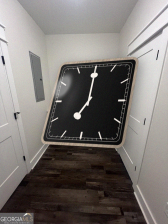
**7:00**
